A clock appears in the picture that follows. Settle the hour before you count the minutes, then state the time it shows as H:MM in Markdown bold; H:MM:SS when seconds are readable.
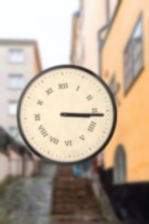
**3:16**
